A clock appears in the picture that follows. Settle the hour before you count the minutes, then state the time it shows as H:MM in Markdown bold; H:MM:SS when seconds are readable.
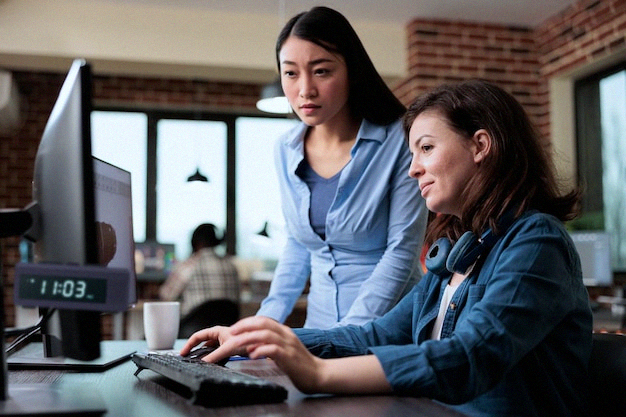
**11:03**
